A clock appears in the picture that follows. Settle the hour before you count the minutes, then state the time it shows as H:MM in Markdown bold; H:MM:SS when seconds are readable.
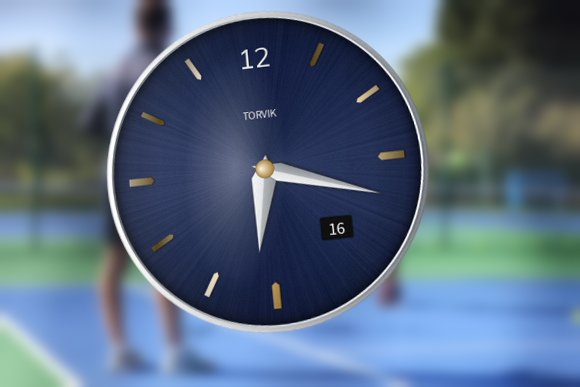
**6:18**
